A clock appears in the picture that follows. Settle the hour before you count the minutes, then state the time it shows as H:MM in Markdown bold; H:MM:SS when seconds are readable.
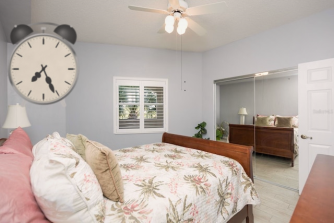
**7:26**
